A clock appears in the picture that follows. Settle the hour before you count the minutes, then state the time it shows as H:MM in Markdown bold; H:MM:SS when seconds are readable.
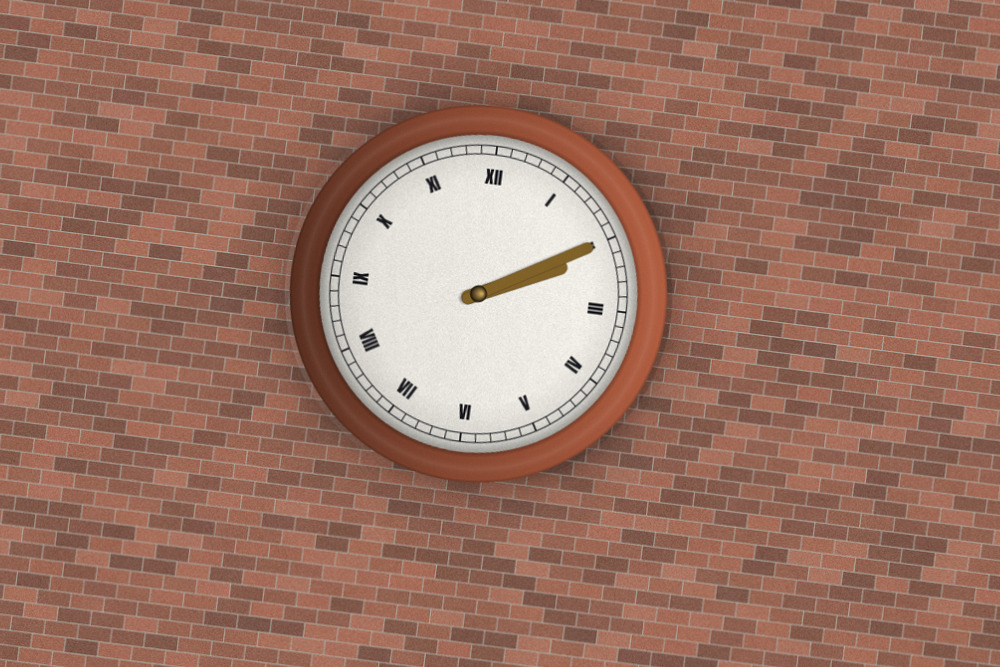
**2:10**
